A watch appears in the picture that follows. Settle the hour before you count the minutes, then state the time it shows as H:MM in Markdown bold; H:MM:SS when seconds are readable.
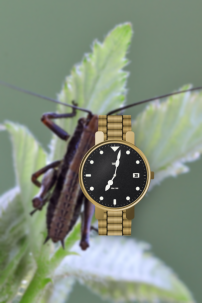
**7:02**
